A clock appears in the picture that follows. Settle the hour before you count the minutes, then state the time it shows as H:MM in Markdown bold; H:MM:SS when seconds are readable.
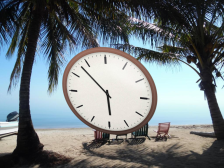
**5:53**
